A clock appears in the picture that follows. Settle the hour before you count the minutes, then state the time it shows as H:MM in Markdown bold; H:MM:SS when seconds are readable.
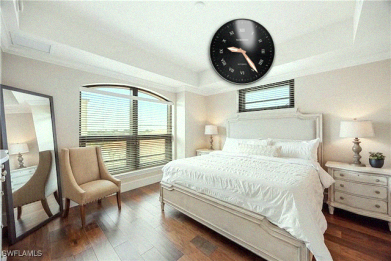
**9:24**
